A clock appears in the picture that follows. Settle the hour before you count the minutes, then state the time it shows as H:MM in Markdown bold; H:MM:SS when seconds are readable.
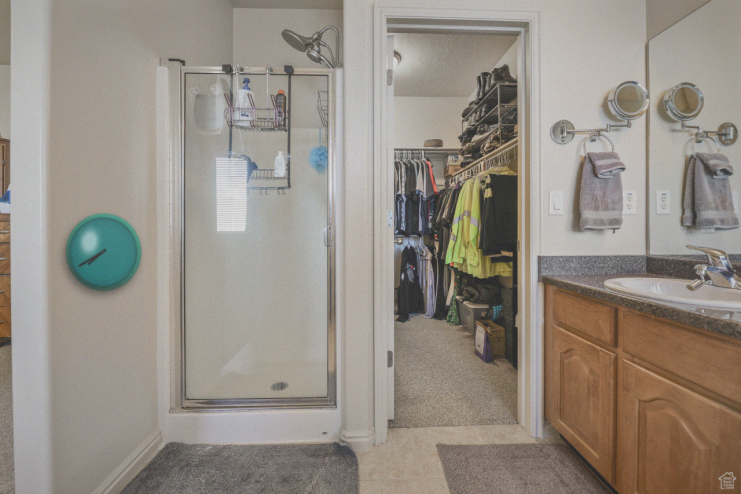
**7:40**
